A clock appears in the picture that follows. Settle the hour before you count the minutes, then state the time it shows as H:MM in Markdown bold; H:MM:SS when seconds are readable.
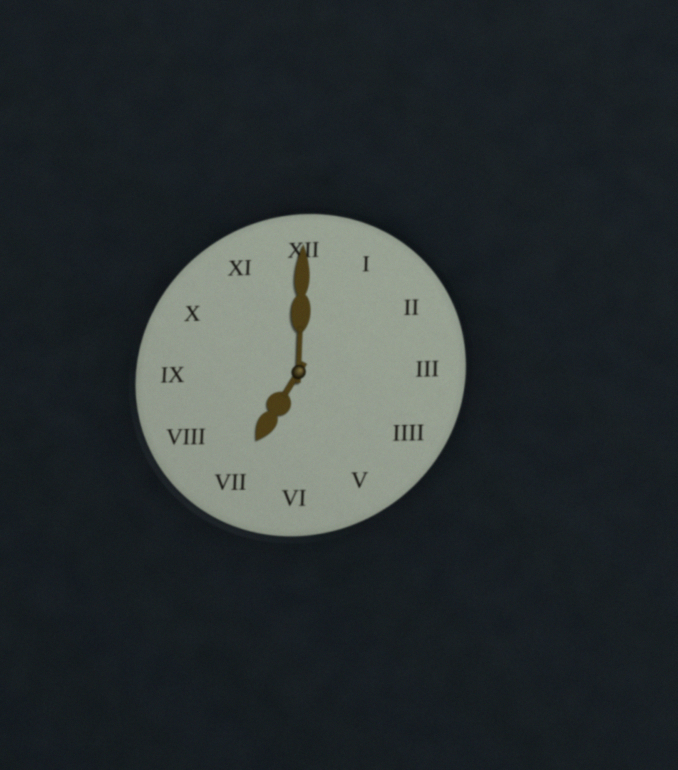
**7:00**
